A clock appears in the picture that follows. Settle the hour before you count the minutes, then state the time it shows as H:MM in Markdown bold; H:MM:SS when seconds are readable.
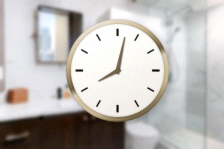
**8:02**
